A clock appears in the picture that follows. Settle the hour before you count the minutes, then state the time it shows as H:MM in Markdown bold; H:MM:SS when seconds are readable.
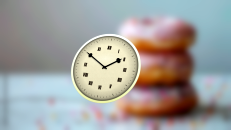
**1:50**
